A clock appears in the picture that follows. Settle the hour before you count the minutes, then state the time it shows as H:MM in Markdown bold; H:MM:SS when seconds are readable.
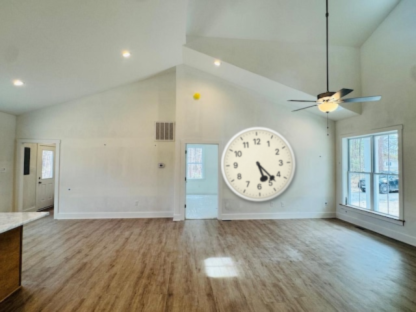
**5:23**
